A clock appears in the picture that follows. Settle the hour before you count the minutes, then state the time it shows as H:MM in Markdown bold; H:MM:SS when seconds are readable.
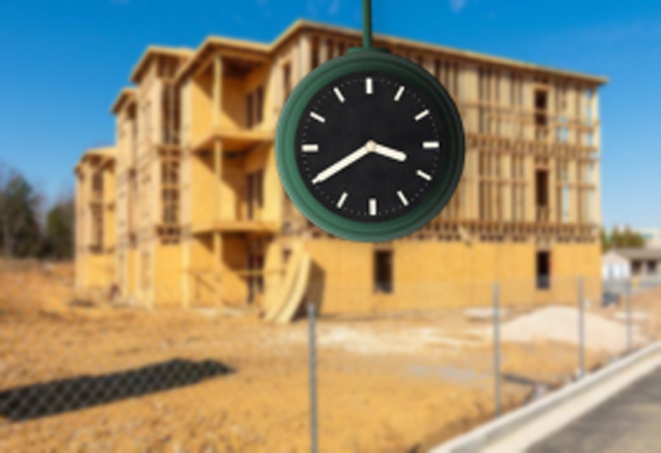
**3:40**
